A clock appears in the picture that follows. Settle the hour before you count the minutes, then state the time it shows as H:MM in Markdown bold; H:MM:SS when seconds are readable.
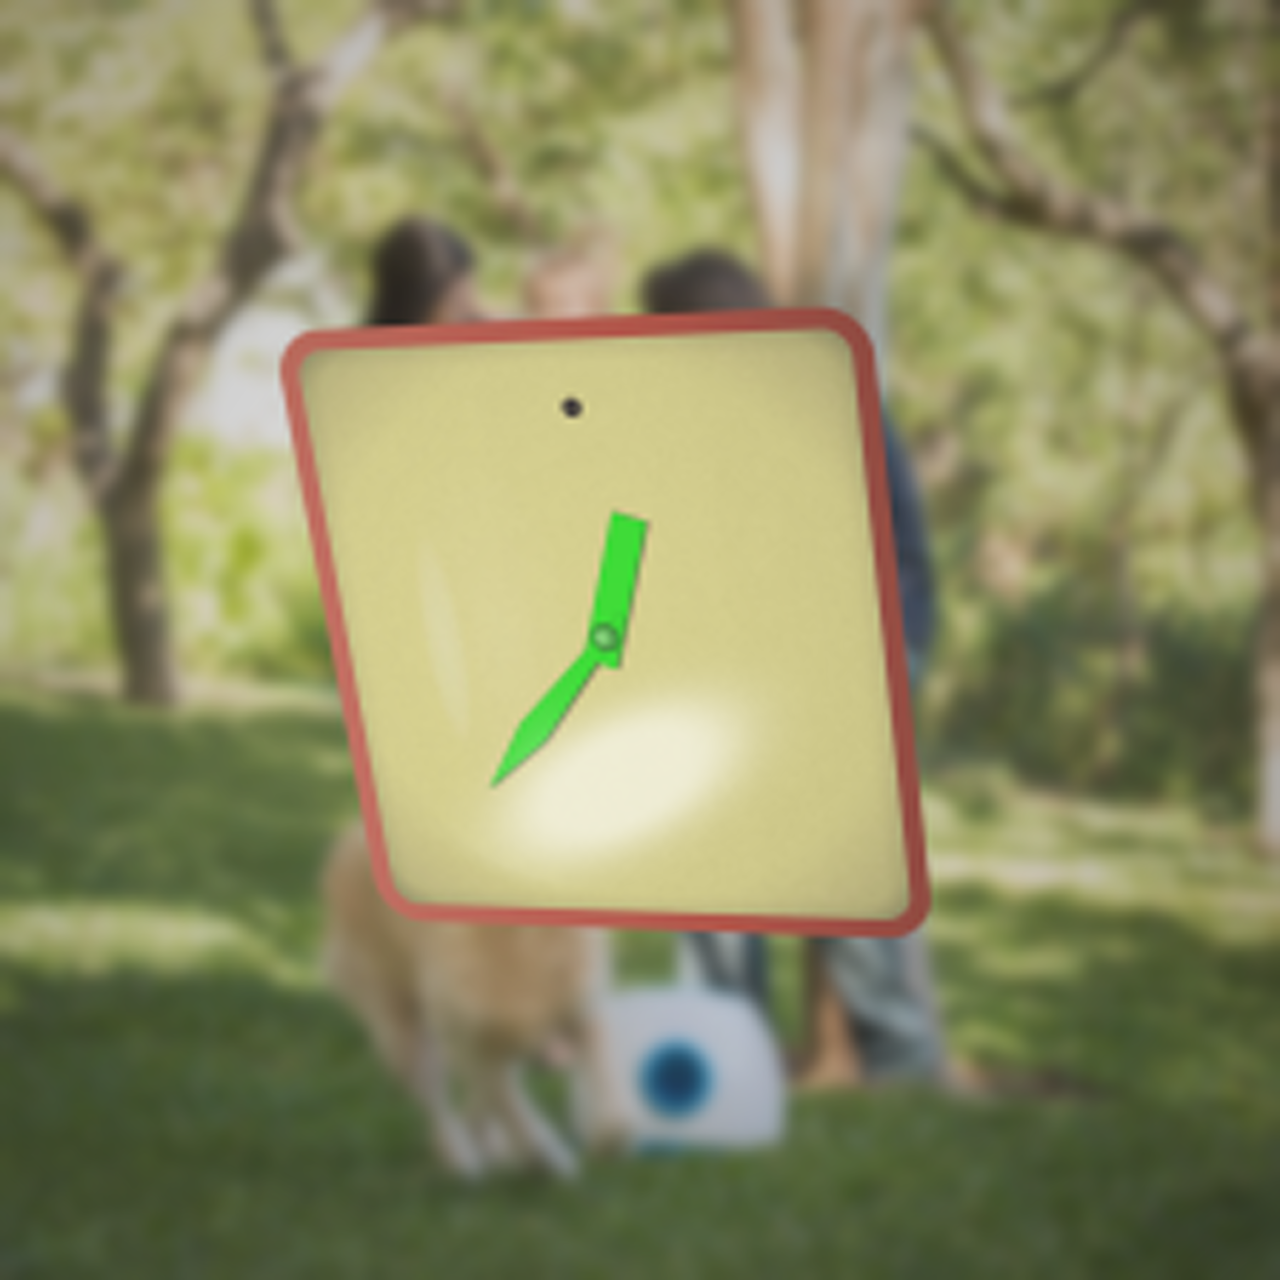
**12:37**
